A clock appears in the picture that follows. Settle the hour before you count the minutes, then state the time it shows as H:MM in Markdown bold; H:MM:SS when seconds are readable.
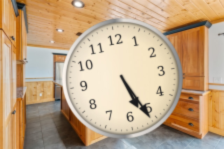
**5:26**
